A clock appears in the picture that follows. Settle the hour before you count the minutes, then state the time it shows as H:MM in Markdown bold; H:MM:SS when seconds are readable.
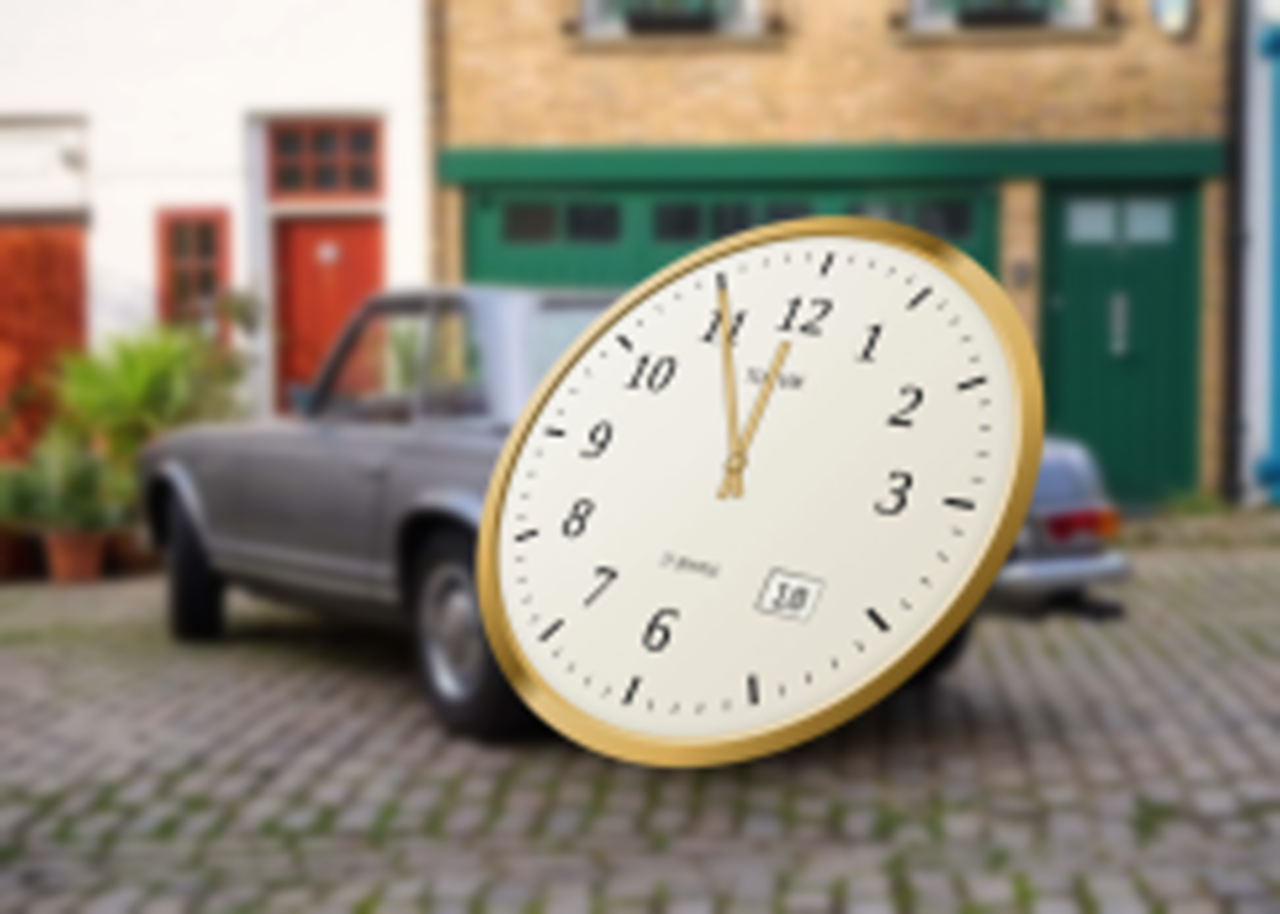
**11:55**
